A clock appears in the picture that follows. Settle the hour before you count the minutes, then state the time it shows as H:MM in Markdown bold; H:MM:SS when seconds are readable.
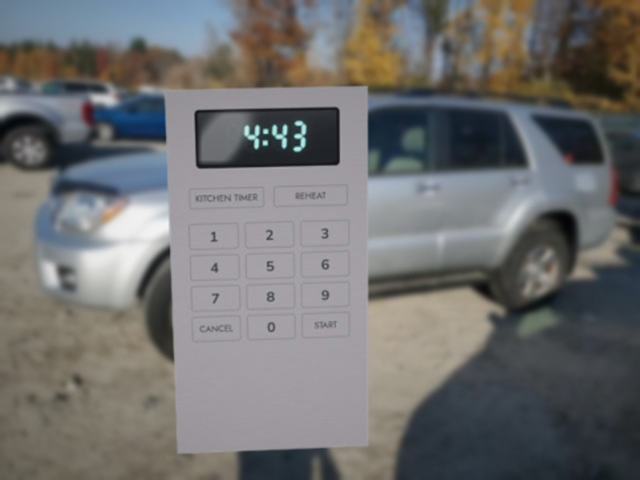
**4:43**
